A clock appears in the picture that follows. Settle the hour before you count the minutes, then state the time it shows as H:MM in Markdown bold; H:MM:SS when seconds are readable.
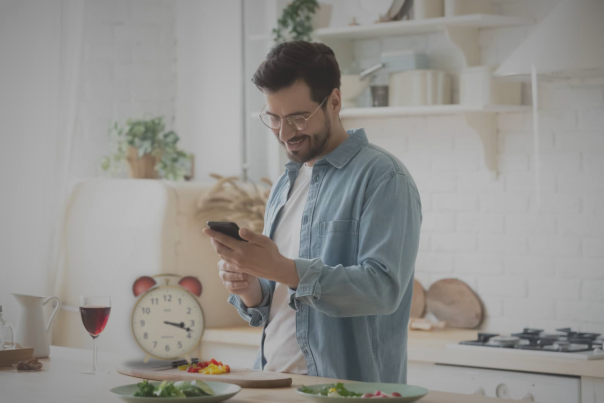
**3:18**
